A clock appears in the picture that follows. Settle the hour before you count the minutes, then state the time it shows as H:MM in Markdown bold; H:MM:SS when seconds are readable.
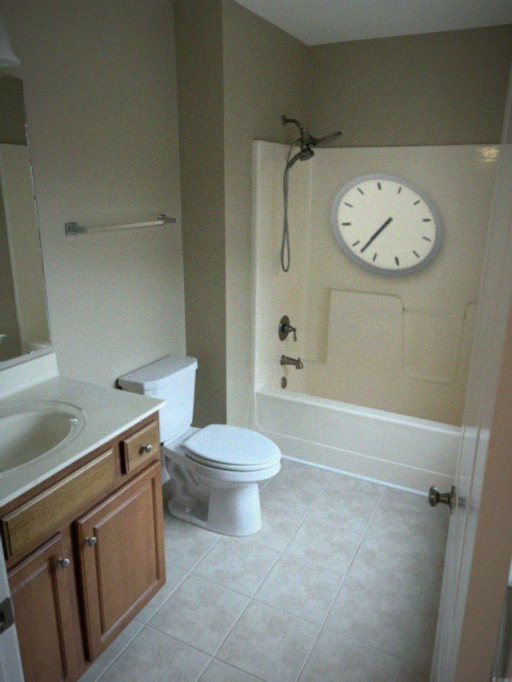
**7:38**
